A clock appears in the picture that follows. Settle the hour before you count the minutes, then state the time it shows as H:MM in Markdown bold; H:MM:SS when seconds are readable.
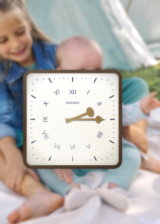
**2:15**
